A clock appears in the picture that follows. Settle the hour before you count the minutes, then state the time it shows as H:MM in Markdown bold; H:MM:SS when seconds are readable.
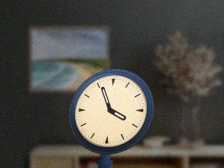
**3:56**
